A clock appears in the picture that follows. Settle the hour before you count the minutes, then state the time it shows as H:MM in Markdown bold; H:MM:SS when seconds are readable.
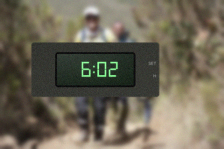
**6:02**
